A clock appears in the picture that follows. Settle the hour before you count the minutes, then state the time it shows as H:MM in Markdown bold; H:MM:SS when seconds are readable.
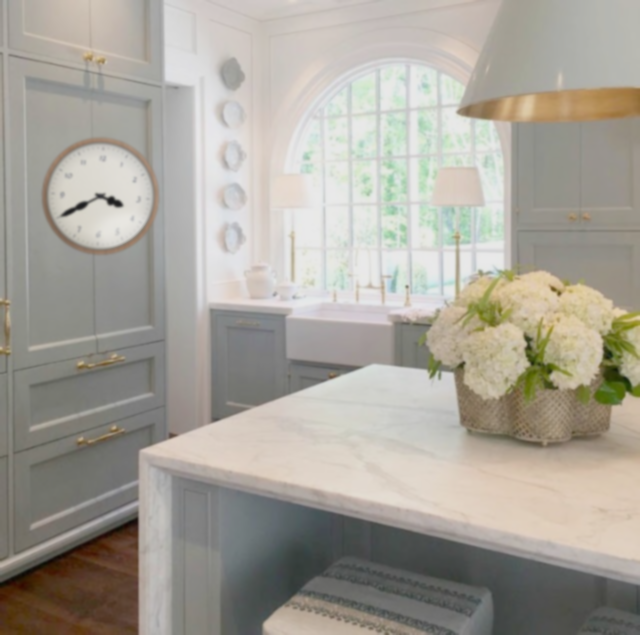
**3:40**
